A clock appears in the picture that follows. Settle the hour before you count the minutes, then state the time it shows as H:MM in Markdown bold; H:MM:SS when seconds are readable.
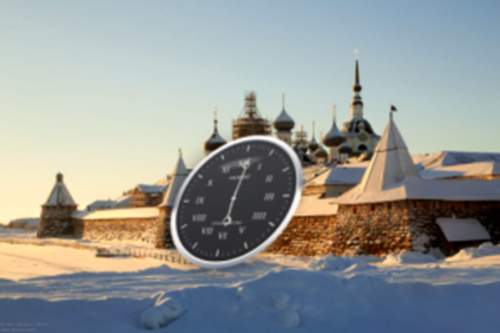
**6:01**
